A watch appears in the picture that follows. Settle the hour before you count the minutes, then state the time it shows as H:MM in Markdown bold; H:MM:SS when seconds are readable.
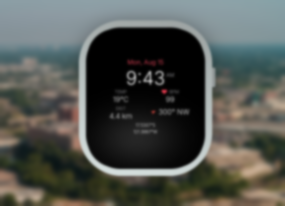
**9:43**
